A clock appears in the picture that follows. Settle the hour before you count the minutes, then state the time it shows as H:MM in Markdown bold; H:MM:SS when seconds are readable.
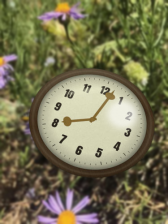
**8:02**
